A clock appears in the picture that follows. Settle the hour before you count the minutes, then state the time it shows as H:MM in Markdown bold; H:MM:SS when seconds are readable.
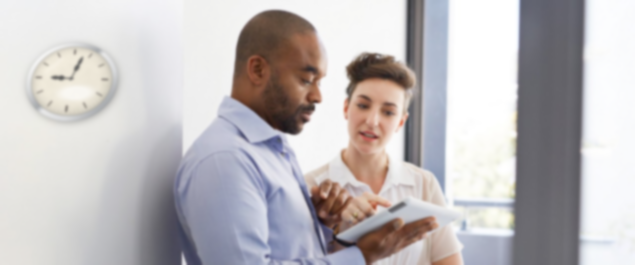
**9:03**
